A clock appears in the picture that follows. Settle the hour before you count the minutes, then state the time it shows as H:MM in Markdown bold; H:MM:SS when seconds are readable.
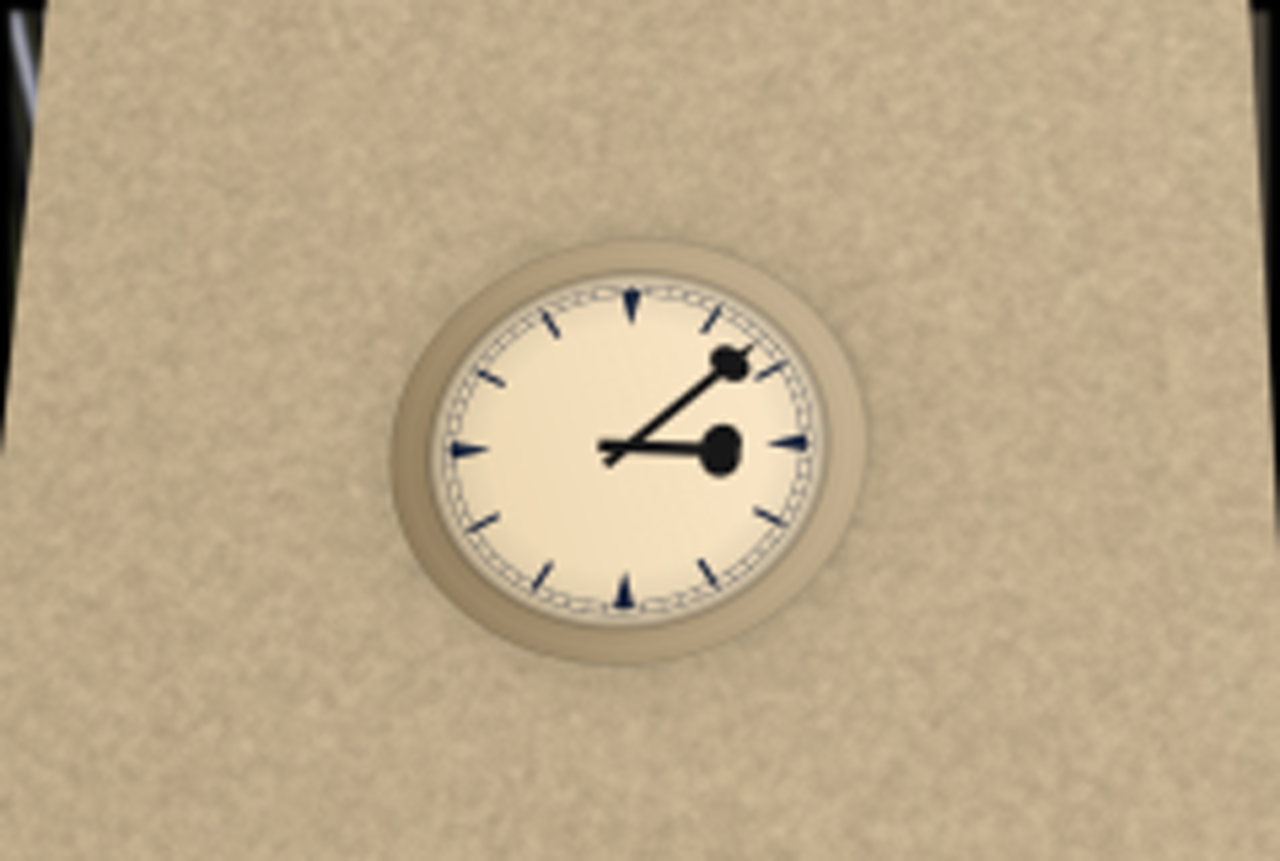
**3:08**
